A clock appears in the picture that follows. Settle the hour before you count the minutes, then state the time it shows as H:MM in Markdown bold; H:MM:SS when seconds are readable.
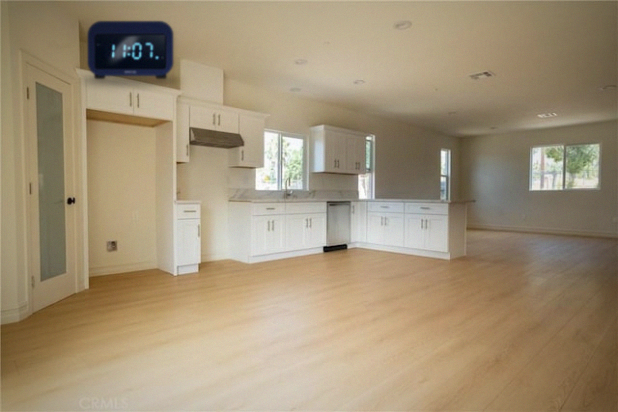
**11:07**
